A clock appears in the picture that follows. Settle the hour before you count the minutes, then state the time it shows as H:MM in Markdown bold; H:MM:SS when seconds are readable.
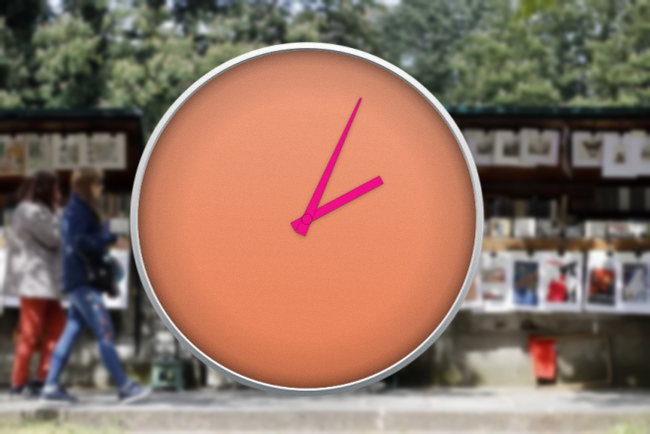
**2:04**
